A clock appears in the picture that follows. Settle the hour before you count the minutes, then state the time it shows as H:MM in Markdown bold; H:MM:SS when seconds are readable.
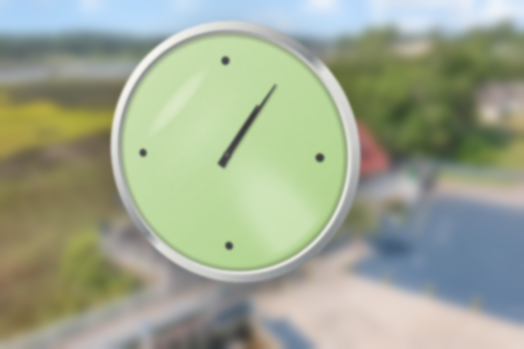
**1:06**
